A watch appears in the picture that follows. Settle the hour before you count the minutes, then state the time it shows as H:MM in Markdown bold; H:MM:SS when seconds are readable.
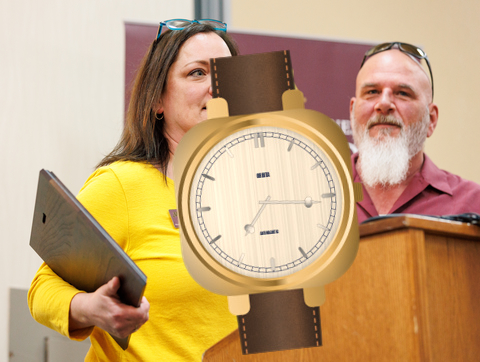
**7:16**
